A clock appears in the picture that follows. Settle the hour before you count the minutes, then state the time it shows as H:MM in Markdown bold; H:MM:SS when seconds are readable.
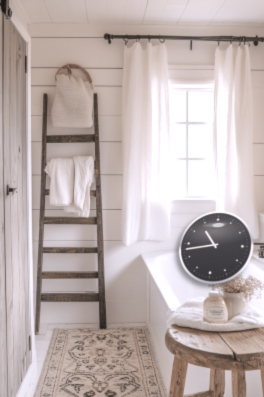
**10:43**
